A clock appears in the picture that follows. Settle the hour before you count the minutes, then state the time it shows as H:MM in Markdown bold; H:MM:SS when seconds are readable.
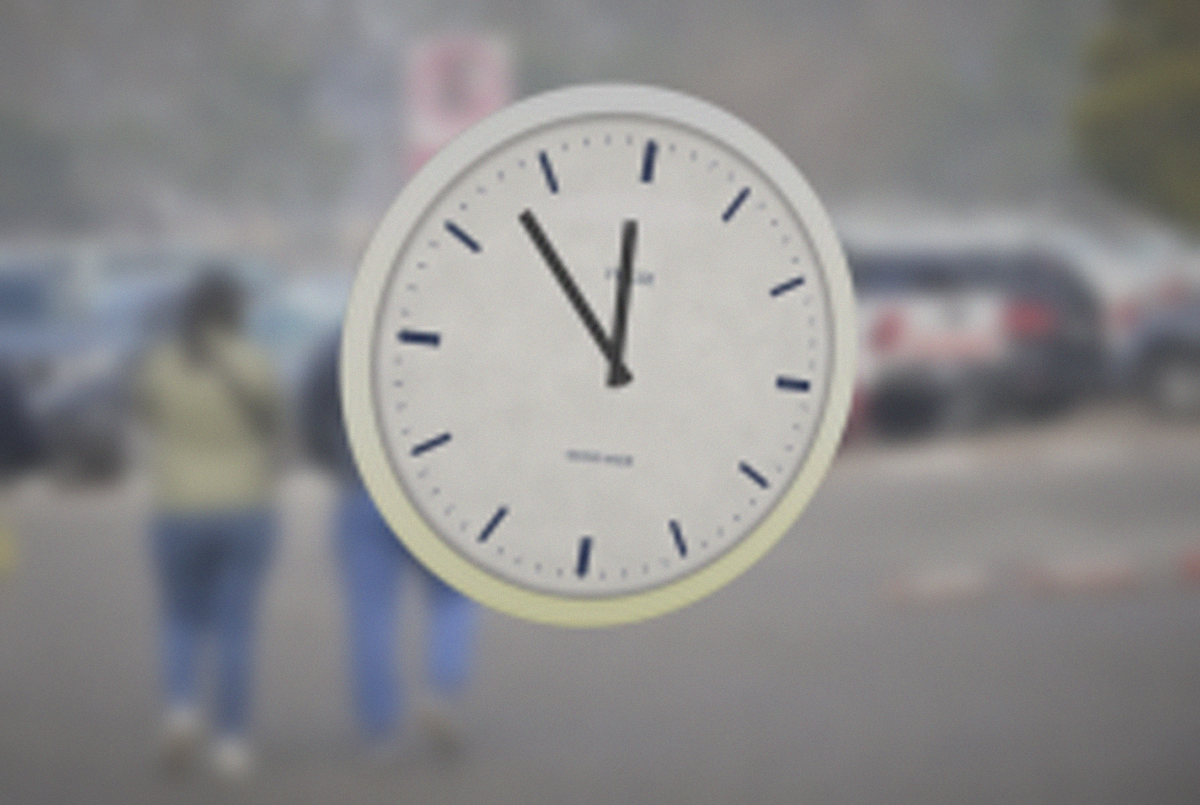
**11:53**
